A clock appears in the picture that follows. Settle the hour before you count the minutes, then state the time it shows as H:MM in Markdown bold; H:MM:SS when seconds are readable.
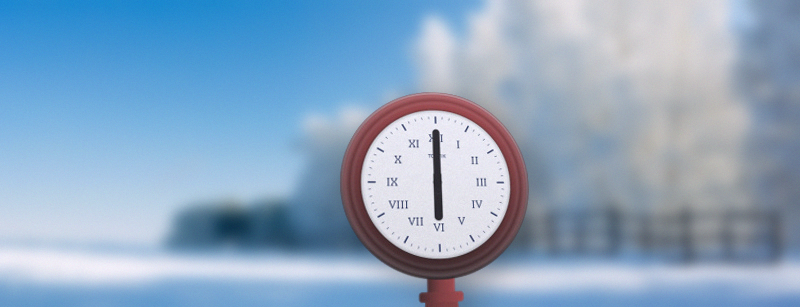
**6:00**
